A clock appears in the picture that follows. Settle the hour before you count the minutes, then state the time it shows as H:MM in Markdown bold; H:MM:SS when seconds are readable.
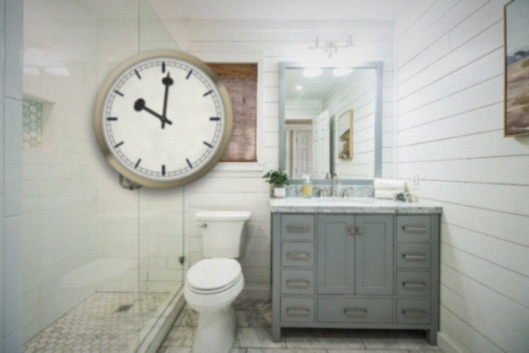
**10:01**
